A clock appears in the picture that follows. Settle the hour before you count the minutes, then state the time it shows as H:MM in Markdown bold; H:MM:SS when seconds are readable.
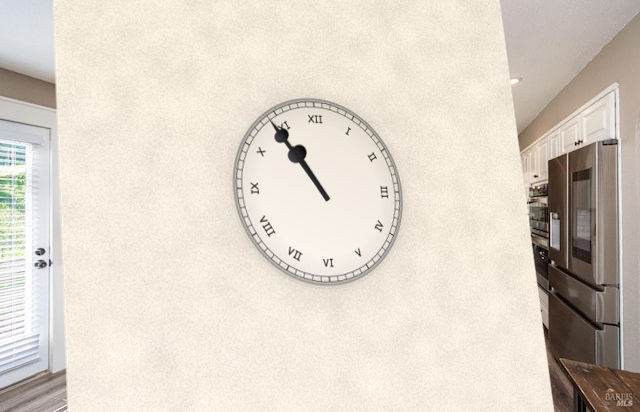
**10:54**
